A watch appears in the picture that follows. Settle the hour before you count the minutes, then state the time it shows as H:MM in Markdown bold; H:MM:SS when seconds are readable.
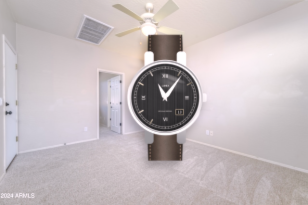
**11:06**
